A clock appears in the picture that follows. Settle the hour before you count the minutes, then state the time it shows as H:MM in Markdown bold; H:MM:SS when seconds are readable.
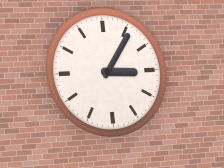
**3:06**
